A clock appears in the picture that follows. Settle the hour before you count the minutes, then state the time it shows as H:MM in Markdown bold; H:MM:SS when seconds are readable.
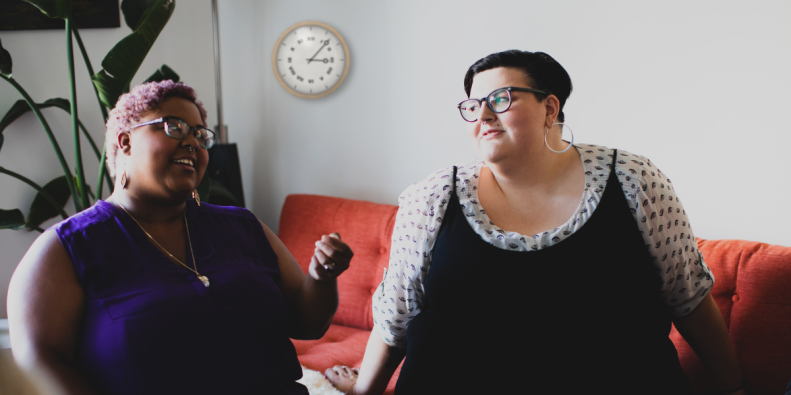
**3:07**
